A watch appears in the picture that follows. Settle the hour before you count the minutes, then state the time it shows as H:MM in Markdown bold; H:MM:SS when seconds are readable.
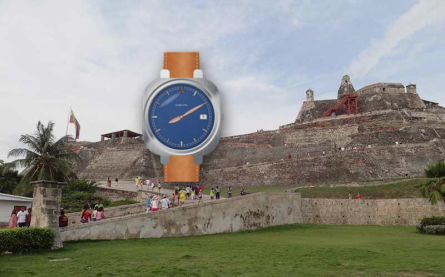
**8:10**
